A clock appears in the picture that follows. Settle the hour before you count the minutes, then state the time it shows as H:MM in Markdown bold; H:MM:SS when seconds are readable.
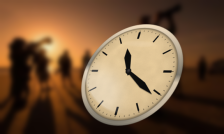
**11:21**
